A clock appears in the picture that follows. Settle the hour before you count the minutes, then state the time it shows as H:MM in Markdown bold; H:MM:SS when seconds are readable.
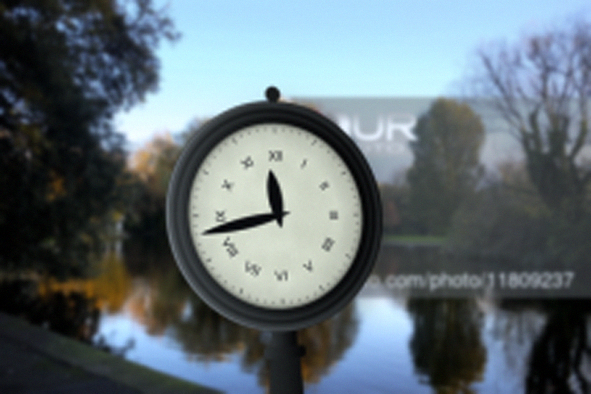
**11:43**
